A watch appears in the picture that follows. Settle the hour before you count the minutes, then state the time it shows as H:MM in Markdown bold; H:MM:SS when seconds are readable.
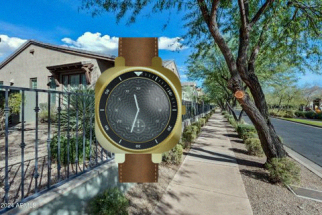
**11:33**
